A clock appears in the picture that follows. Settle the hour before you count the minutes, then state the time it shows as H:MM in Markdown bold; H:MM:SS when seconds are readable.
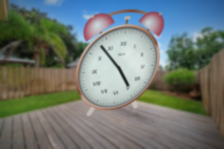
**4:53**
